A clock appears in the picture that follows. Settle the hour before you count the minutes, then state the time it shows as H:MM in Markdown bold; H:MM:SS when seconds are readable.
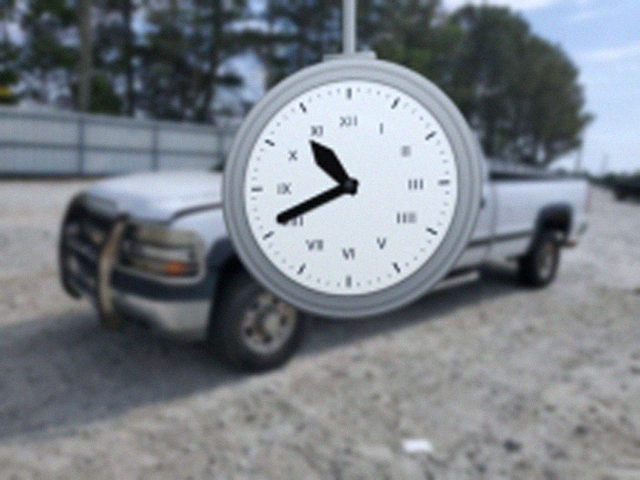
**10:41**
